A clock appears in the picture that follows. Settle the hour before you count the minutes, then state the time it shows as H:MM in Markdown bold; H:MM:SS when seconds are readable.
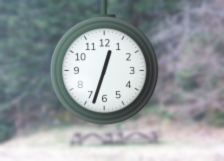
**12:33**
